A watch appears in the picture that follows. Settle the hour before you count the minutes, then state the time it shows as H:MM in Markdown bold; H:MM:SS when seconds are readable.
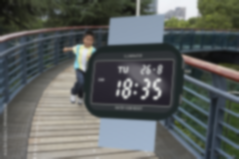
**18:35**
